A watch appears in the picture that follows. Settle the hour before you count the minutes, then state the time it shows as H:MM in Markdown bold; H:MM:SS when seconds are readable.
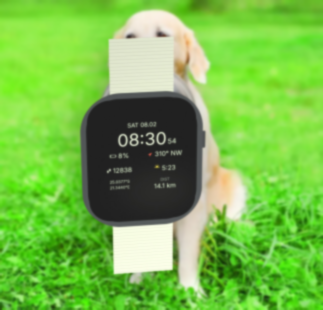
**8:30**
